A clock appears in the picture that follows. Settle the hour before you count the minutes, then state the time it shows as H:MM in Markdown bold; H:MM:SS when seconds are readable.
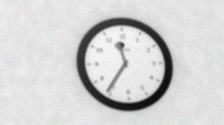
**11:36**
